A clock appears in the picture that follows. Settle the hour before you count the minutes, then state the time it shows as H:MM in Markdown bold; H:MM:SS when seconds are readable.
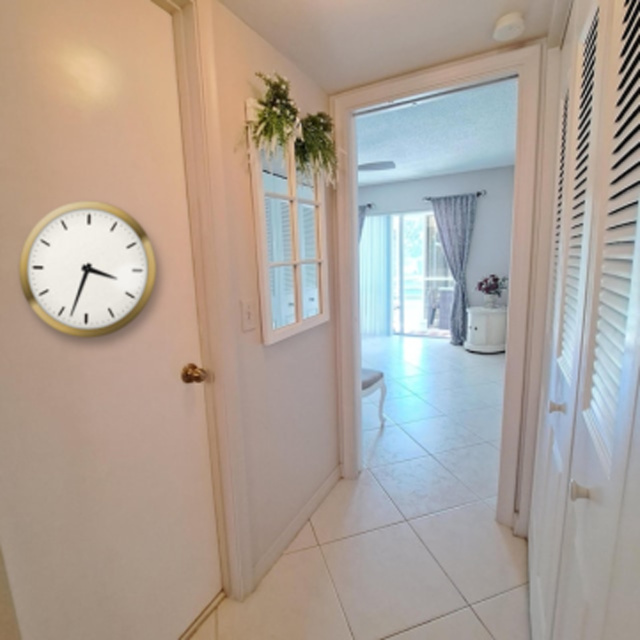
**3:33**
